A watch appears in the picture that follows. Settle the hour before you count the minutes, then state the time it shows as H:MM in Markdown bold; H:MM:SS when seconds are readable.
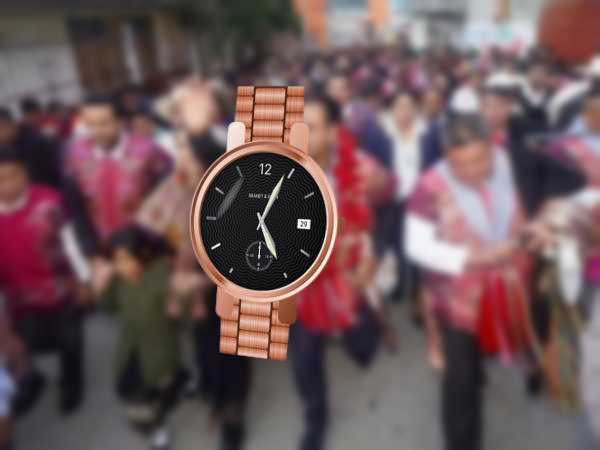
**5:04**
